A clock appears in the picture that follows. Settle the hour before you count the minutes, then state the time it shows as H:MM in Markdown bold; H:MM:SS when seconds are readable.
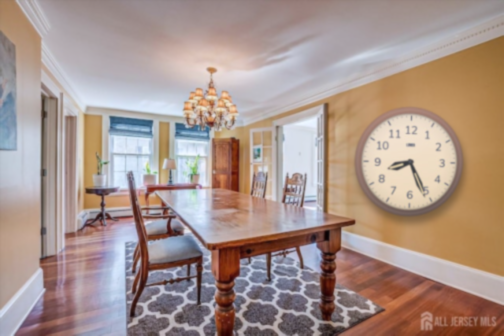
**8:26**
